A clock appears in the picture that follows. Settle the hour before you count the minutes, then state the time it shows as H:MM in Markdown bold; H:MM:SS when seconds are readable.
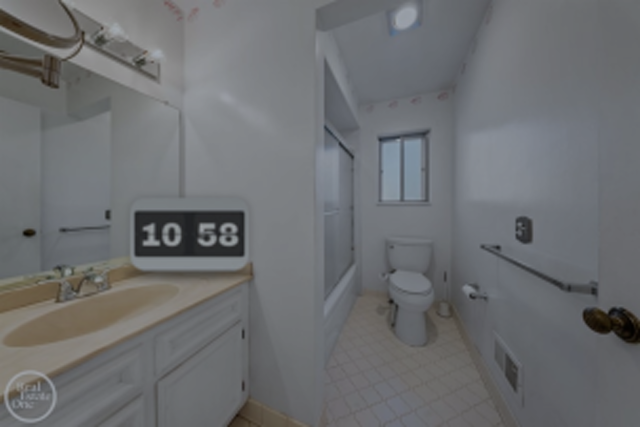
**10:58**
